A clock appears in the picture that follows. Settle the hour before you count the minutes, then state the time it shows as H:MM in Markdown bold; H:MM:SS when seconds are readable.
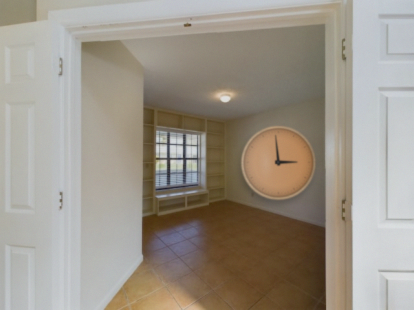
**2:59**
